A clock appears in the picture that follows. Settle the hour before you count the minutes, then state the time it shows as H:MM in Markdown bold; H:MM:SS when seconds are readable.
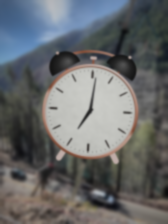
**7:01**
